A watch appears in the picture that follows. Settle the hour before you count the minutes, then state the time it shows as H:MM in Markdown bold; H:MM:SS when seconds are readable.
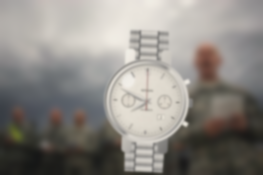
**7:49**
